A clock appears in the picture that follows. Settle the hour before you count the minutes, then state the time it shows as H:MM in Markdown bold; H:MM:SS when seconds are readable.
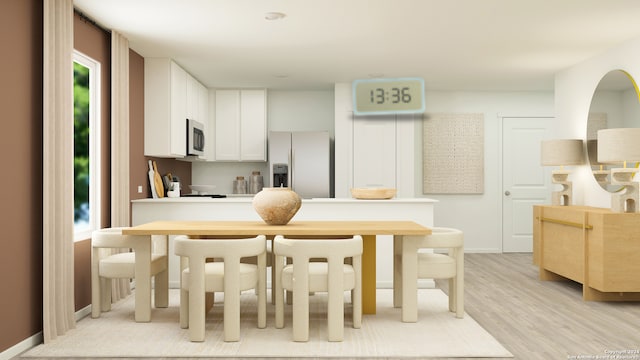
**13:36**
